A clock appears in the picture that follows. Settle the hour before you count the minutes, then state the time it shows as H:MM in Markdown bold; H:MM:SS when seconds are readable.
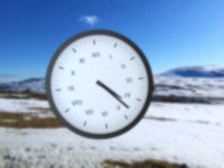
**4:23**
